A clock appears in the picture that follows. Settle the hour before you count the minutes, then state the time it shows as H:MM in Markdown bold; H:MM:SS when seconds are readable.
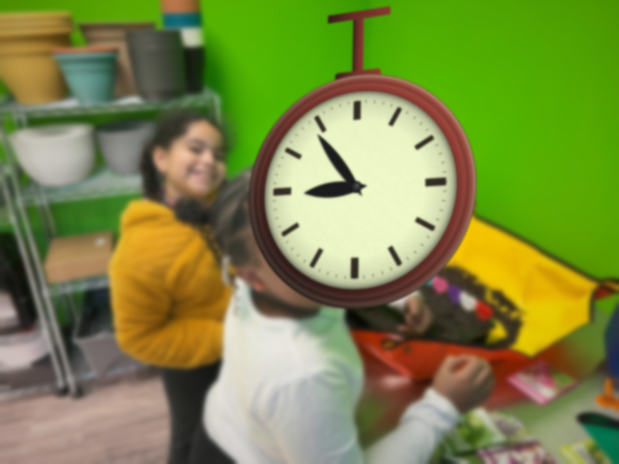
**8:54**
